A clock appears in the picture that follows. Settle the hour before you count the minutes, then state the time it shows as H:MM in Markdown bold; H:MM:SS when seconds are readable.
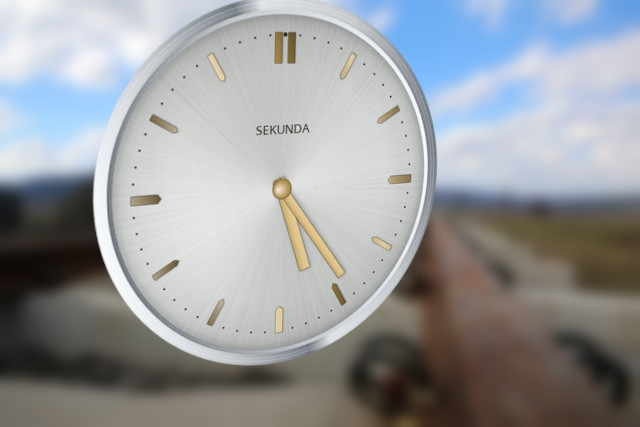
**5:24**
